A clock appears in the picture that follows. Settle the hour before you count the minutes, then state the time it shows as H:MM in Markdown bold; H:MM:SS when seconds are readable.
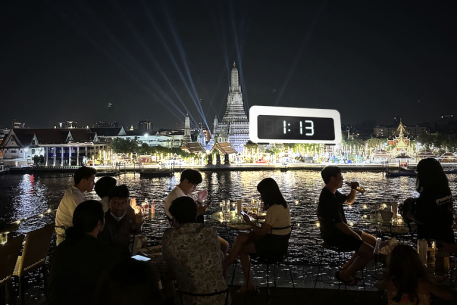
**1:13**
